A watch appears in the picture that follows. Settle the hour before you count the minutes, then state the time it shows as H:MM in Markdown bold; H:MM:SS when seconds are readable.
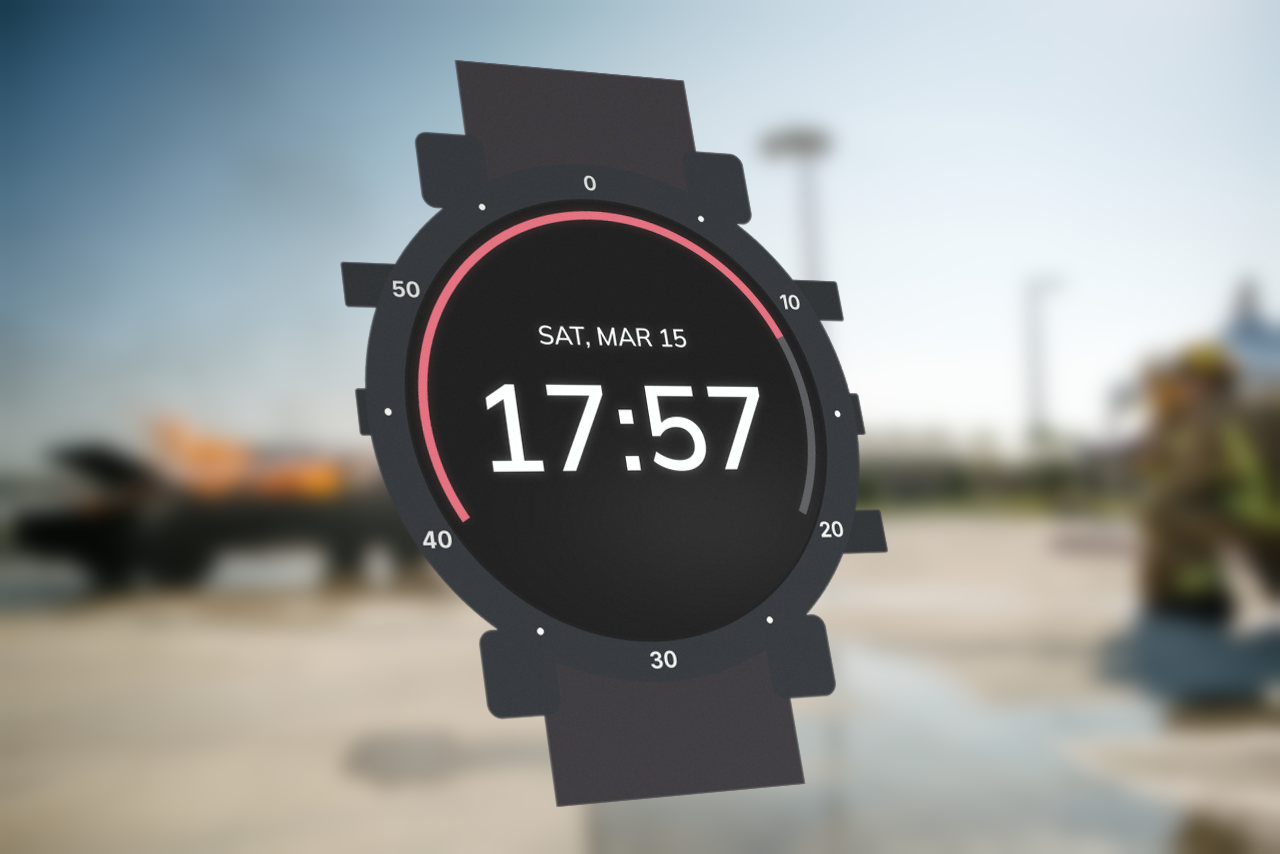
**17:57**
